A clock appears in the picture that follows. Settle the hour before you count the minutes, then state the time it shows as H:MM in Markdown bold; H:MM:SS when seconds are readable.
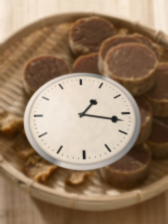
**1:17**
